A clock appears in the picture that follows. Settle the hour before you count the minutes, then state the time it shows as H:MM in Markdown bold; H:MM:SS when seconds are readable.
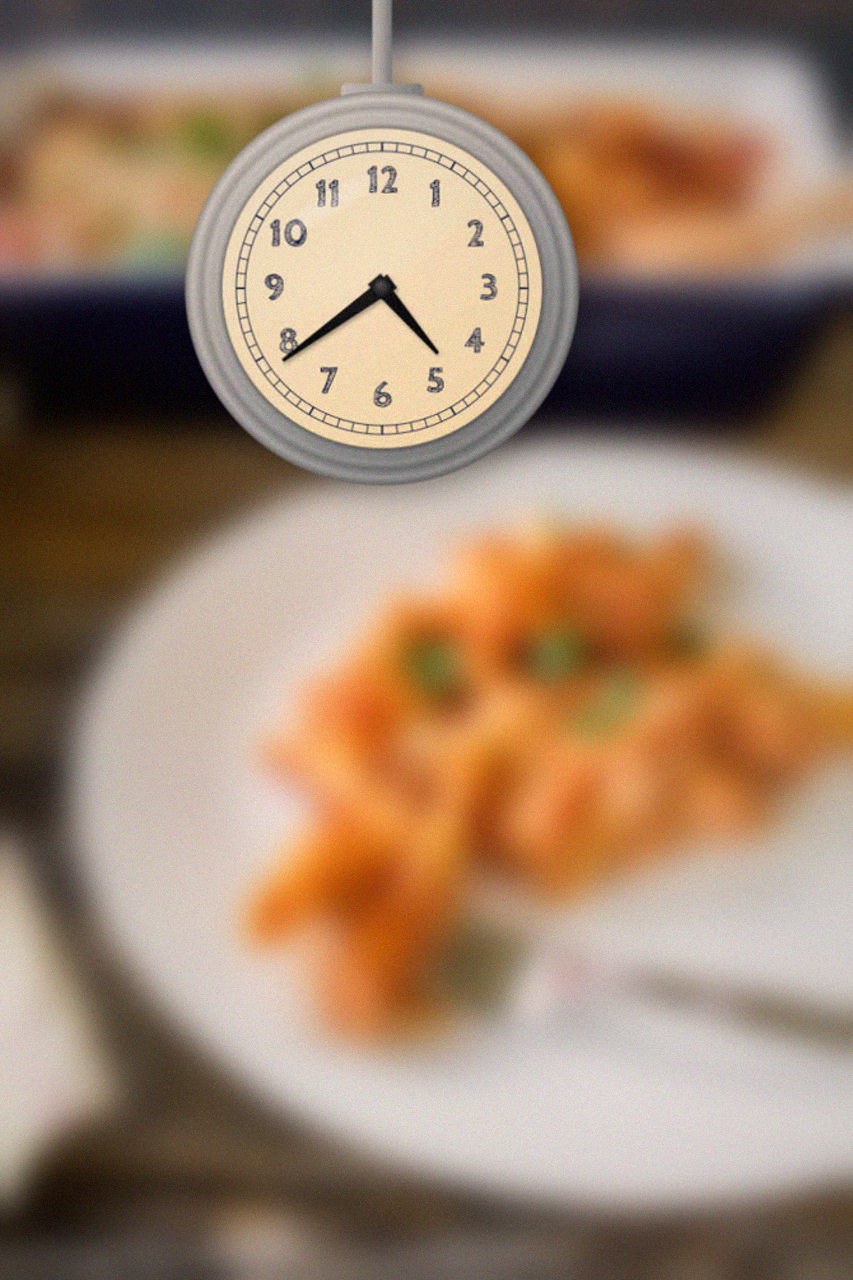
**4:39**
